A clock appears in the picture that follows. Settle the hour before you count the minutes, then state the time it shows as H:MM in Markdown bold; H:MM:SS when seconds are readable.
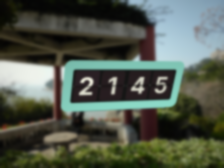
**21:45**
